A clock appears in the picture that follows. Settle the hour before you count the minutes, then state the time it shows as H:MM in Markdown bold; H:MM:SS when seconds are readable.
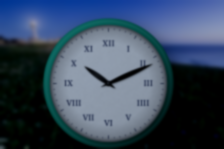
**10:11**
